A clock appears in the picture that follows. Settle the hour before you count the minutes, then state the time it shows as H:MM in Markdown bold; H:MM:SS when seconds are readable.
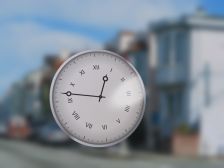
**12:47**
